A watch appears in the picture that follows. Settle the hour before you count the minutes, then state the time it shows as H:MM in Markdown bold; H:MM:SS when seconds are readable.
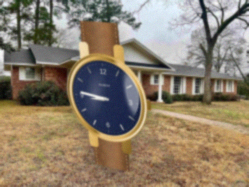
**8:46**
